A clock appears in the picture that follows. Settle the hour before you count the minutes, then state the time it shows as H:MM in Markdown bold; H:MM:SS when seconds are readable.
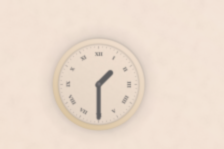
**1:30**
